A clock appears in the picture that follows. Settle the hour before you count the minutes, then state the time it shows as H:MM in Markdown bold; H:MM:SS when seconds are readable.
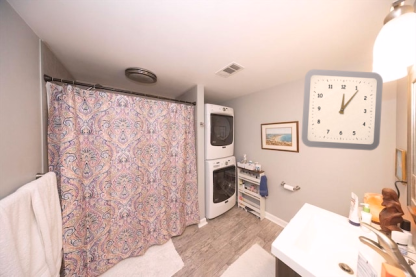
**12:06**
